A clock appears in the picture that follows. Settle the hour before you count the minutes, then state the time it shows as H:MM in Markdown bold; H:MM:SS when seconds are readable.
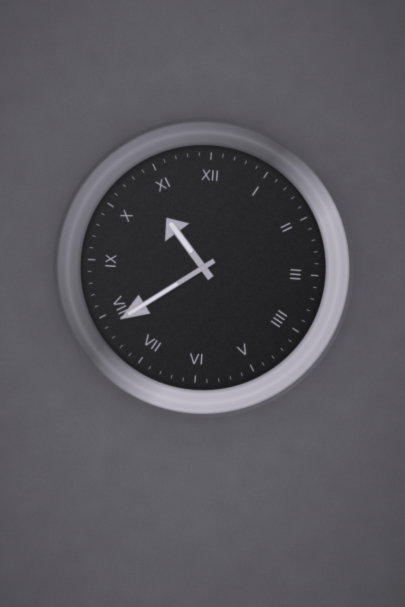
**10:39**
